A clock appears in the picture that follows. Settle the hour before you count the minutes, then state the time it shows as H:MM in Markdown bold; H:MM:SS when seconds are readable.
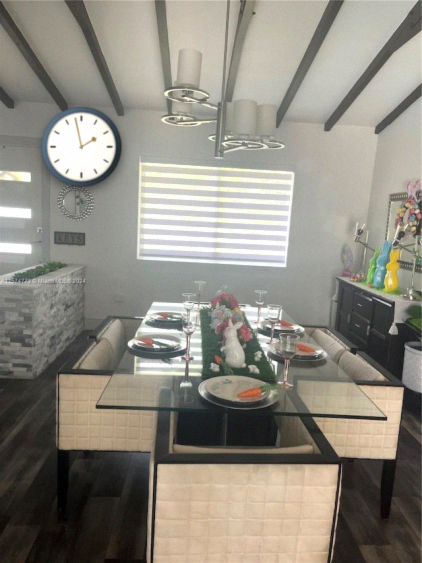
**1:58**
